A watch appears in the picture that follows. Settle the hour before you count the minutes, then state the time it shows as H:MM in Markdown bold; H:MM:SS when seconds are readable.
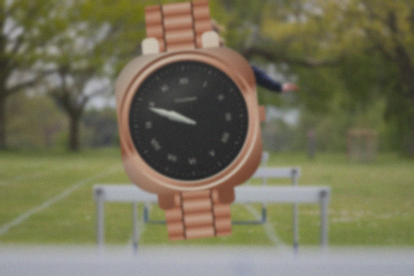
**9:49**
